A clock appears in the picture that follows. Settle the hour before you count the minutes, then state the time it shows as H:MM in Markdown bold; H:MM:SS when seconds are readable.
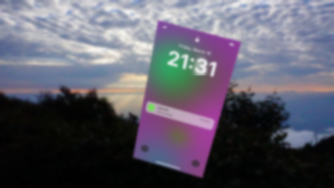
**21:31**
